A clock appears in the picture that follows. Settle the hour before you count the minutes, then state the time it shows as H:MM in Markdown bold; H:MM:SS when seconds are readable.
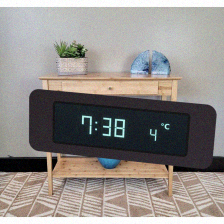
**7:38**
